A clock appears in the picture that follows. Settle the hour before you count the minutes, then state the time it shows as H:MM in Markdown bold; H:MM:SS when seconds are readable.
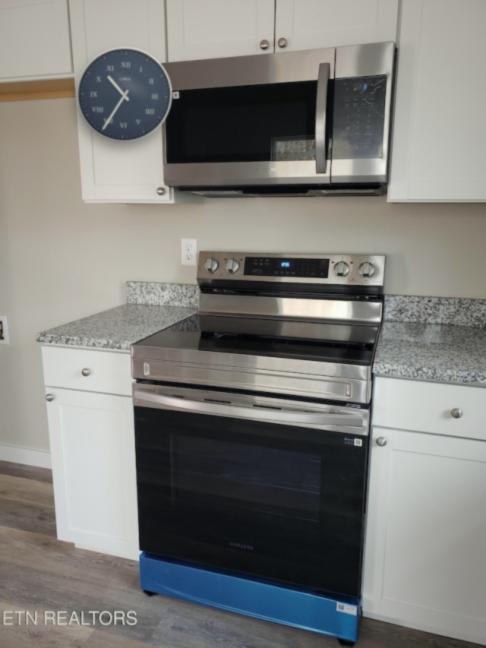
**10:35**
